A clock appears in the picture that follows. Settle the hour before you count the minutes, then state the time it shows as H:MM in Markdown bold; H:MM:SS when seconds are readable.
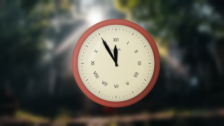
**11:55**
